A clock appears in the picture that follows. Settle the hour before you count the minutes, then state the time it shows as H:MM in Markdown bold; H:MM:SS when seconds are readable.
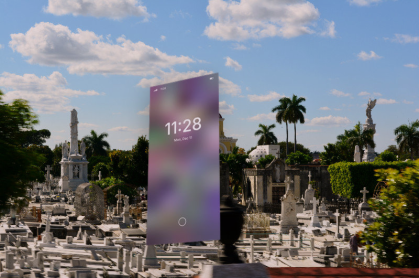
**11:28**
